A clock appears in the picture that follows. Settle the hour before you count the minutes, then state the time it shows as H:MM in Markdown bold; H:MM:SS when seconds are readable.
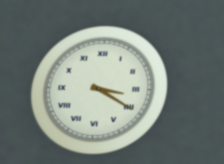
**3:20**
